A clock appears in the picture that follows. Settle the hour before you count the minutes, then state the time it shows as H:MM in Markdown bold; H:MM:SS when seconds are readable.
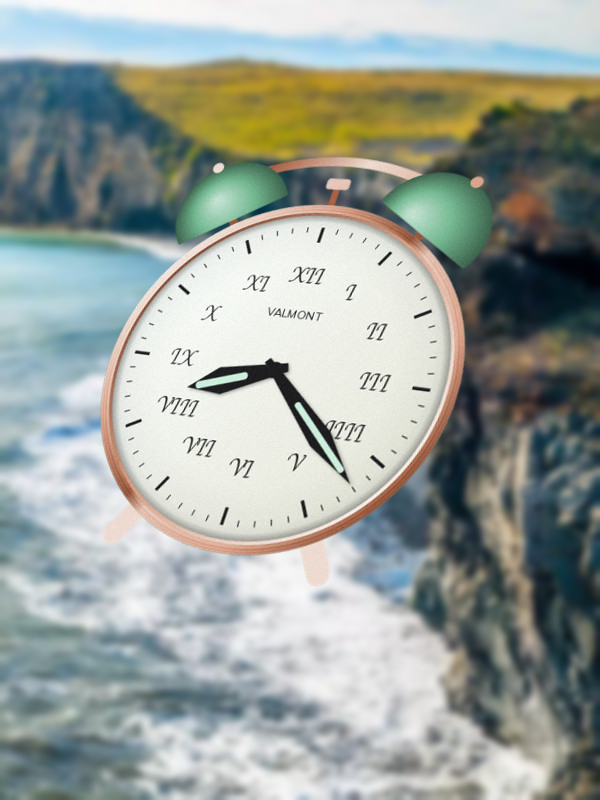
**8:22**
